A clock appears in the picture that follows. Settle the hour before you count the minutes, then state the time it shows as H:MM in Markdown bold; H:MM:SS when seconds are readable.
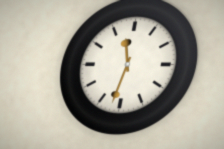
**11:32**
